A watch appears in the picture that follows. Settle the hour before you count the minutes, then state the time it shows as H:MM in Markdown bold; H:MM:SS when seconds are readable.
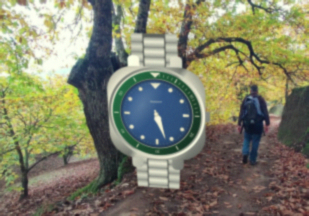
**5:27**
